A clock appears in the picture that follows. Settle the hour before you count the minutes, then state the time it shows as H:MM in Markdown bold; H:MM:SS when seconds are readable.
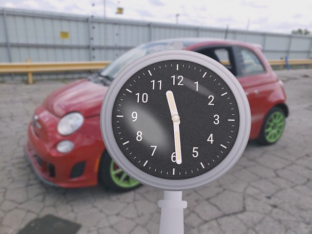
**11:29**
